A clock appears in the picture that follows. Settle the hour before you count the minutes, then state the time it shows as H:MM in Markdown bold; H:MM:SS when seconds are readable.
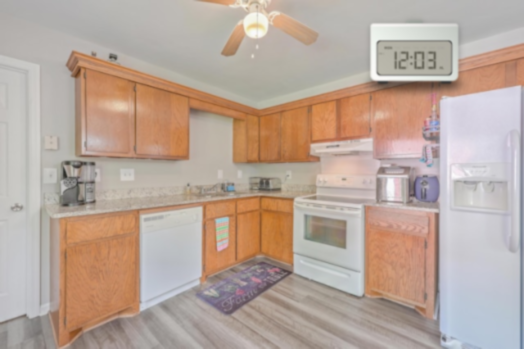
**12:03**
